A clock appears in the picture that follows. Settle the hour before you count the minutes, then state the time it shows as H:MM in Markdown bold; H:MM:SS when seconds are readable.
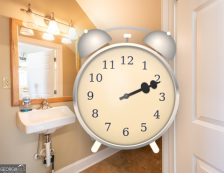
**2:11**
